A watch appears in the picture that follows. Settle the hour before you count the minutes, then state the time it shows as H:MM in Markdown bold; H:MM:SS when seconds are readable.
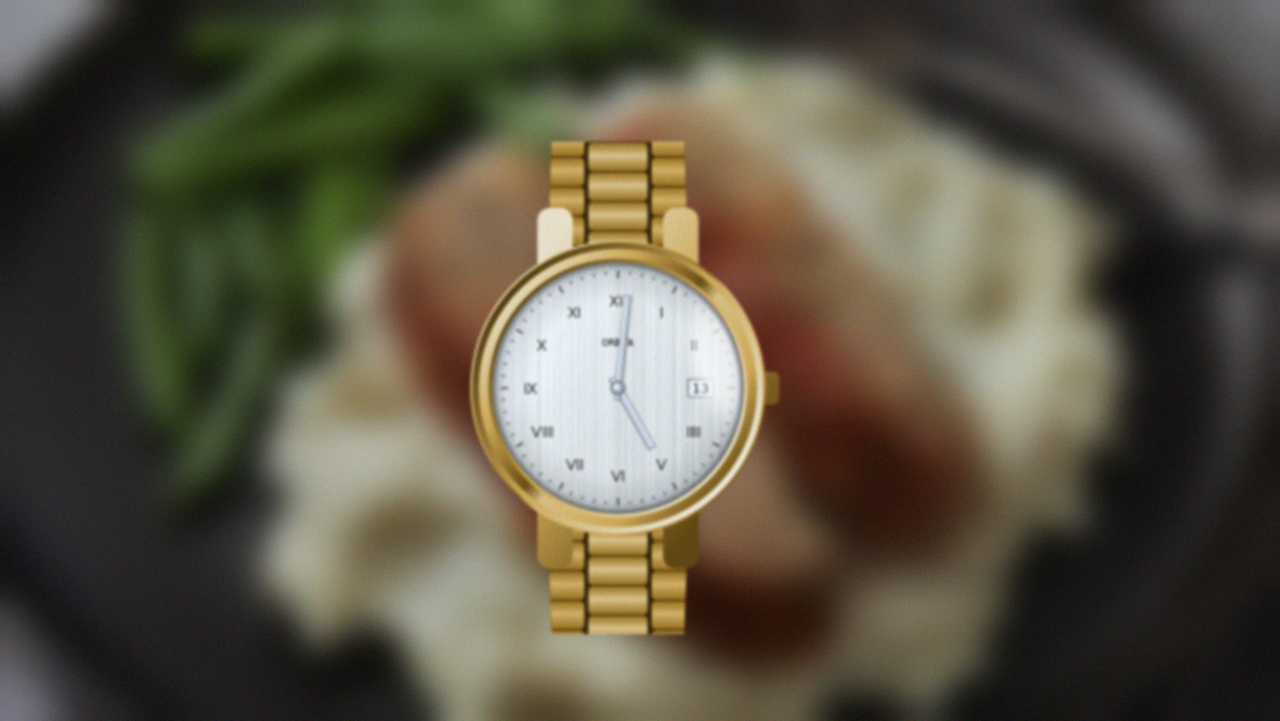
**5:01**
